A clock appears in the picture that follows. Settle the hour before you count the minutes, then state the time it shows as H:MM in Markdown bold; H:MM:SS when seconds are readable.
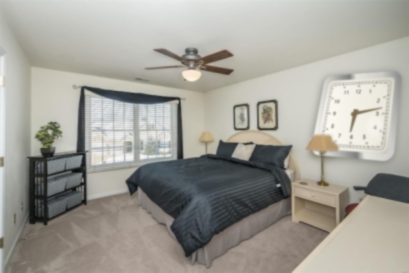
**6:13**
